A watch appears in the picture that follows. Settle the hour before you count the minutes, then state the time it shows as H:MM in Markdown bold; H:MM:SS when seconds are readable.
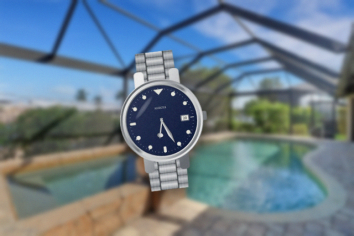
**6:26**
